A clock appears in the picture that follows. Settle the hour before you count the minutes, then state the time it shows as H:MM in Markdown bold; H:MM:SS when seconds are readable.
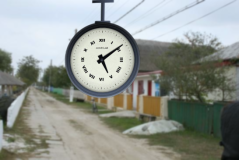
**5:09**
